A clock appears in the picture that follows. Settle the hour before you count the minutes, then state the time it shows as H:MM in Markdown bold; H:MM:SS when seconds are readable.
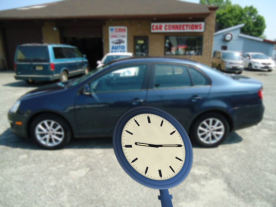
**9:15**
